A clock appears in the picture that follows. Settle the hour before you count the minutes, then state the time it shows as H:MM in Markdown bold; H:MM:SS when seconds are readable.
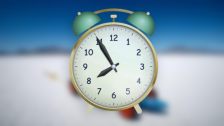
**7:55**
